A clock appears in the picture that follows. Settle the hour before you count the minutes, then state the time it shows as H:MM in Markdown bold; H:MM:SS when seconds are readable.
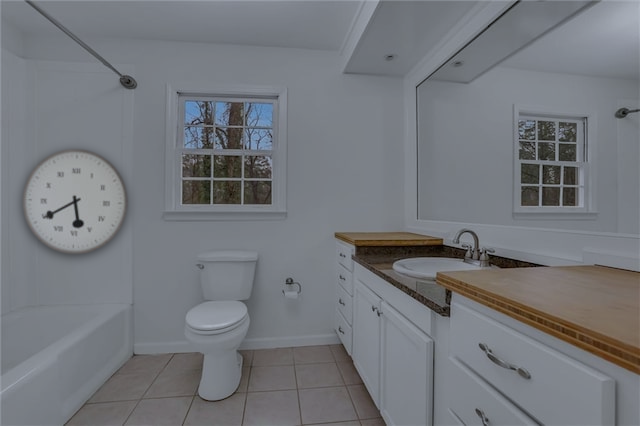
**5:40**
